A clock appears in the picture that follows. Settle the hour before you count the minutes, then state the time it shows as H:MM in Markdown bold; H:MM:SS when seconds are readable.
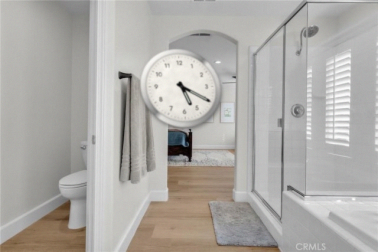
**5:20**
